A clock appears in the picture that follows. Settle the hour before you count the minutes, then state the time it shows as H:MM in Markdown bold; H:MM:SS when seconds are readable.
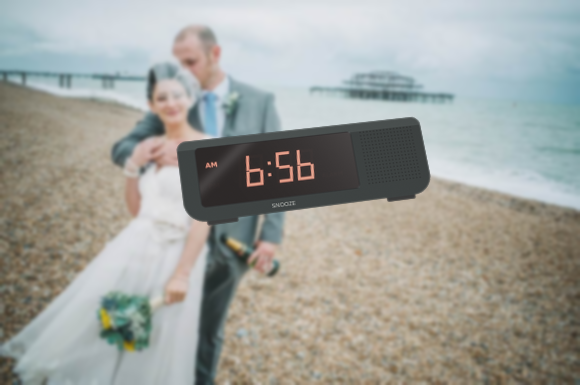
**6:56**
